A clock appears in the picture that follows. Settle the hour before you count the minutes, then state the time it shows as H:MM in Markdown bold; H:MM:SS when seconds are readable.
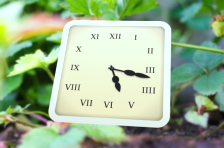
**5:17**
